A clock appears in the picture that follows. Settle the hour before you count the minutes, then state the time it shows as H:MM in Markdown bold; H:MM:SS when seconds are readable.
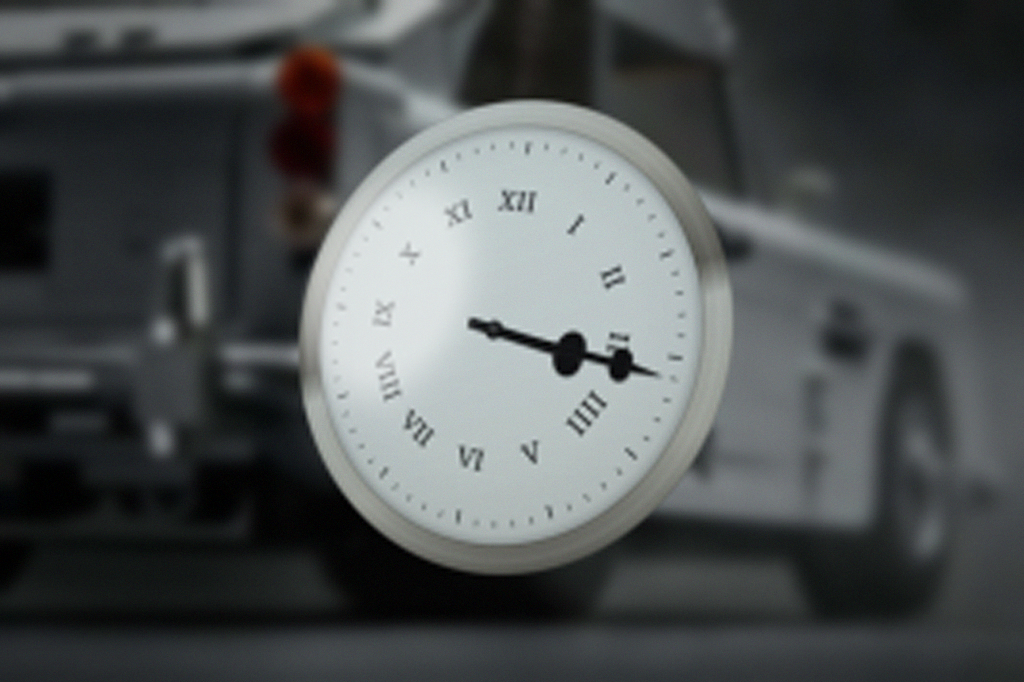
**3:16**
